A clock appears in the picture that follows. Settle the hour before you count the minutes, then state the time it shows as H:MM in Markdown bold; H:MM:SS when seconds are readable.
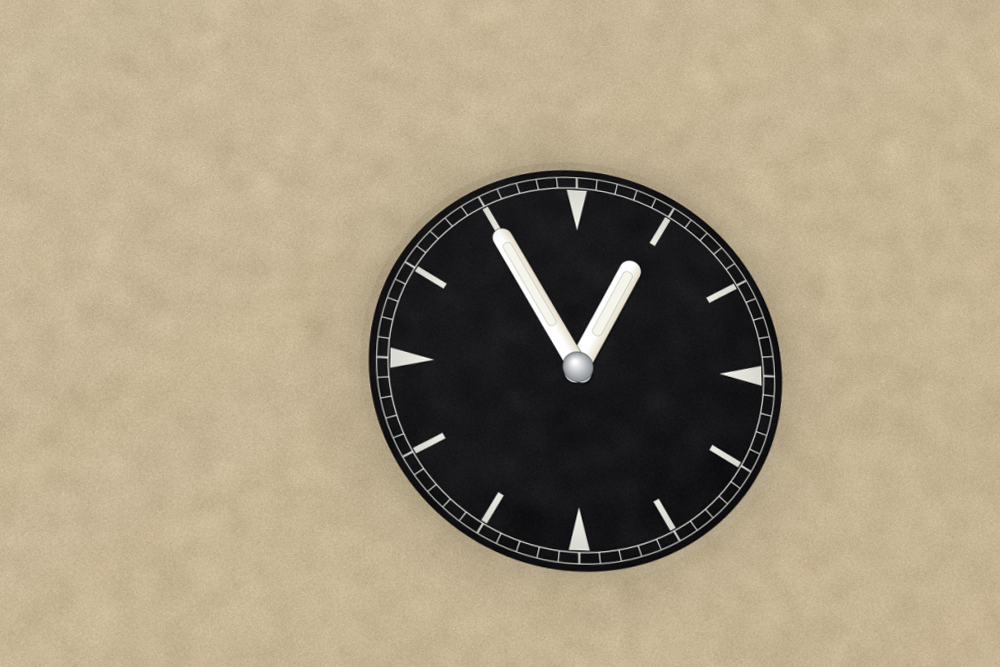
**12:55**
